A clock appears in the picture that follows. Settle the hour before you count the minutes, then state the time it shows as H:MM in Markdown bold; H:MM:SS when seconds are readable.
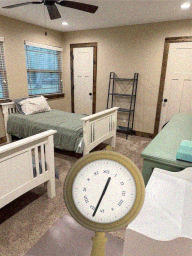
**12:33**
